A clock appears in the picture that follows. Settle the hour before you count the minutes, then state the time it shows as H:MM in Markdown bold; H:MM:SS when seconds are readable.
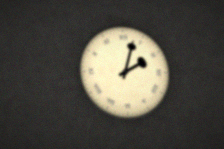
**2:03**
